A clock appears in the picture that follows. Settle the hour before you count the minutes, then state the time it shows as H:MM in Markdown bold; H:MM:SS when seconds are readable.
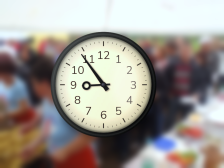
**8:54**
